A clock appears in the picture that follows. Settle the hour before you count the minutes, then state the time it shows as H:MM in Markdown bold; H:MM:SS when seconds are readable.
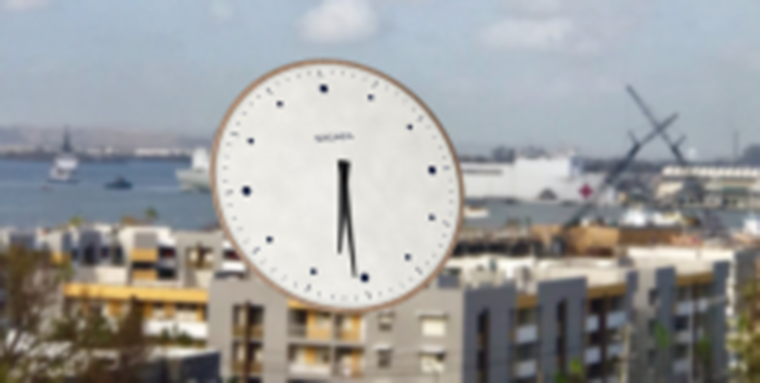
**6:31**
